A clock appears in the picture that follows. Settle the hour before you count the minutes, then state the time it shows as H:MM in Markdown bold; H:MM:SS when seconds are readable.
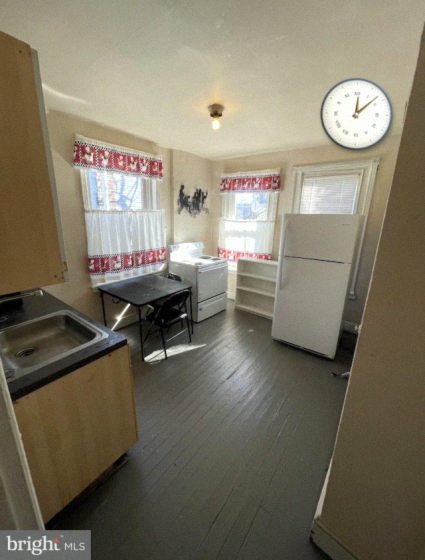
**12:08**
